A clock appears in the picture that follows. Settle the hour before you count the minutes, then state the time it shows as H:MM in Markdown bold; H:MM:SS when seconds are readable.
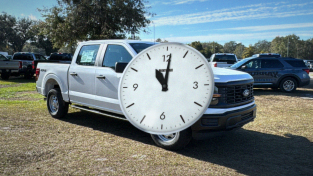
**11:01**
